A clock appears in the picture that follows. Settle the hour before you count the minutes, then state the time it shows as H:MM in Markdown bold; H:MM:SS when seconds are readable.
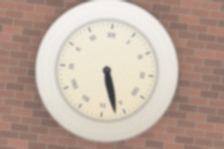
**5:27**
